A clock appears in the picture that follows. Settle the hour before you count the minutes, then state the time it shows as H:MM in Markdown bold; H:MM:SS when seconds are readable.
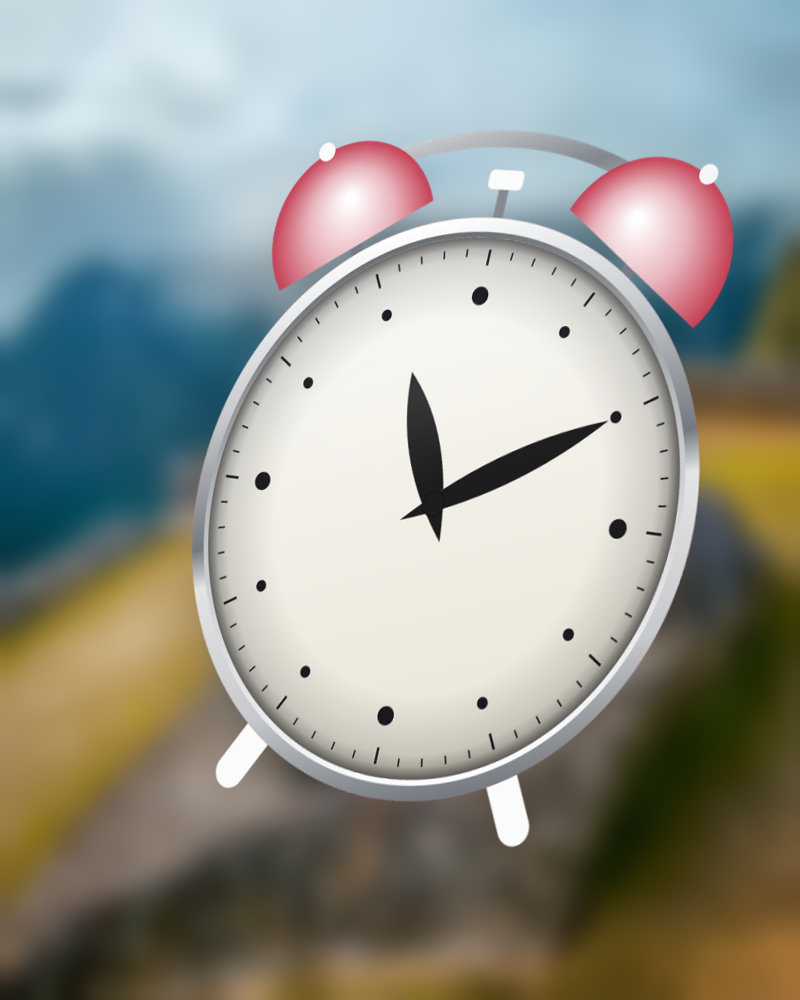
**11:10**
